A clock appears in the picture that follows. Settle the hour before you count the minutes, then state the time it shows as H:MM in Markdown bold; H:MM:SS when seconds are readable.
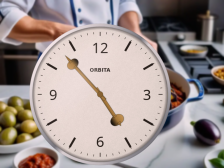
**4:53**
